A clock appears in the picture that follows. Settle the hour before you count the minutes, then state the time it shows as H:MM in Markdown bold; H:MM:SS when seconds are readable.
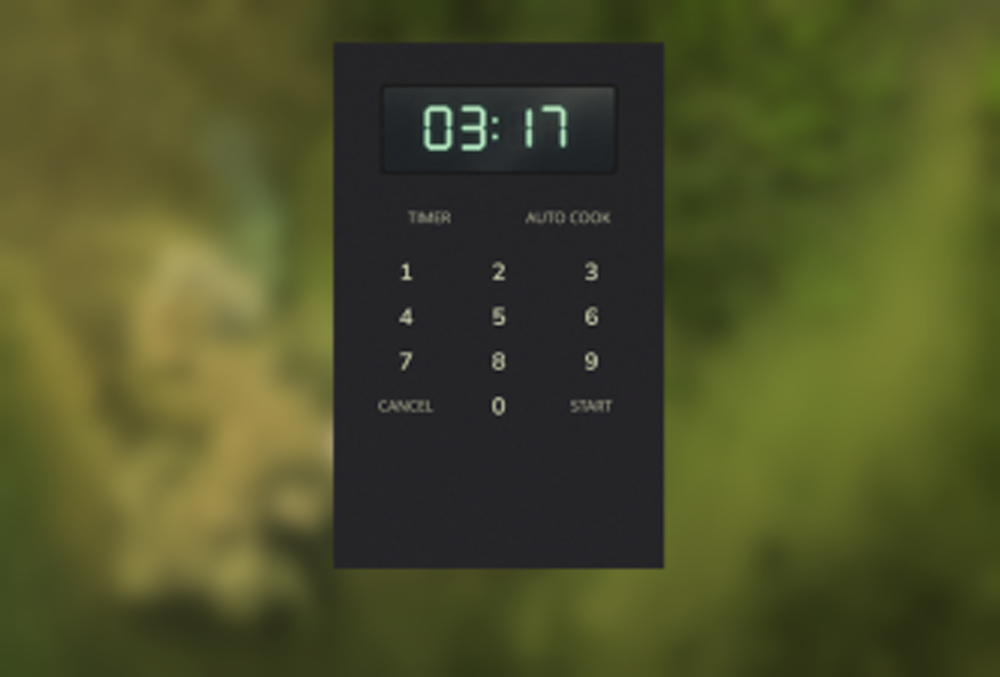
**3:17**
